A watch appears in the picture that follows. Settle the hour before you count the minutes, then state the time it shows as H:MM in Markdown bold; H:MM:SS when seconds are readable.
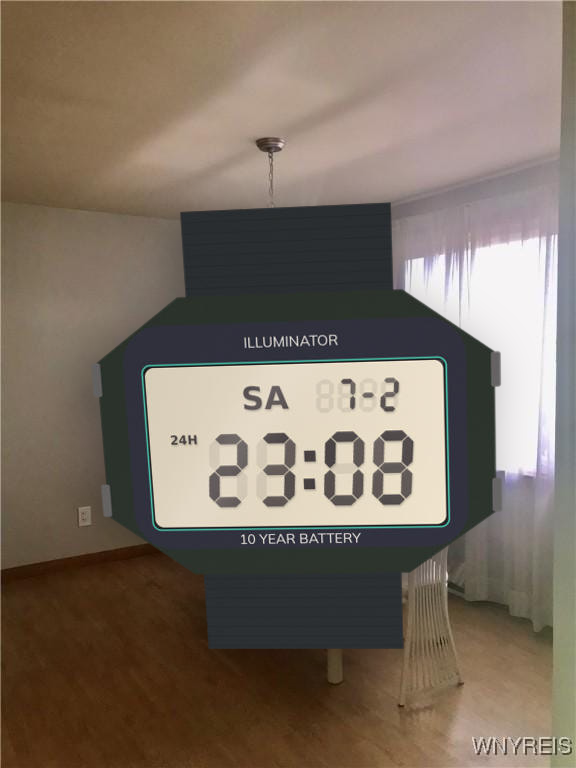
**23:08**
